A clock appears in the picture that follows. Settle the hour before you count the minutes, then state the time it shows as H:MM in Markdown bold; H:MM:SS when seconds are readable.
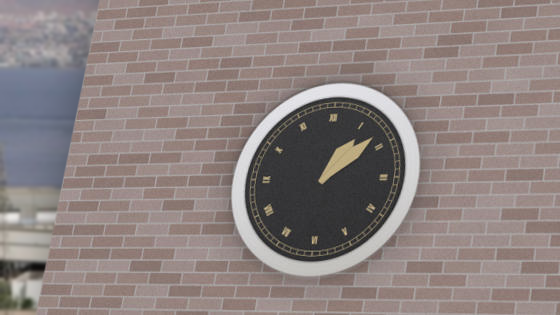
**1:08**
